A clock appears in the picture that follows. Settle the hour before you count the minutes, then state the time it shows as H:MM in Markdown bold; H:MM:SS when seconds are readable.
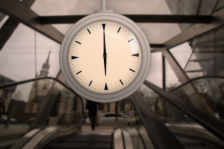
**6:00**
